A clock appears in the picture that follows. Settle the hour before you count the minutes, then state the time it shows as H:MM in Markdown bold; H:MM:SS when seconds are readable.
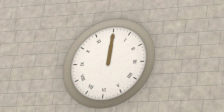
**12:00**
